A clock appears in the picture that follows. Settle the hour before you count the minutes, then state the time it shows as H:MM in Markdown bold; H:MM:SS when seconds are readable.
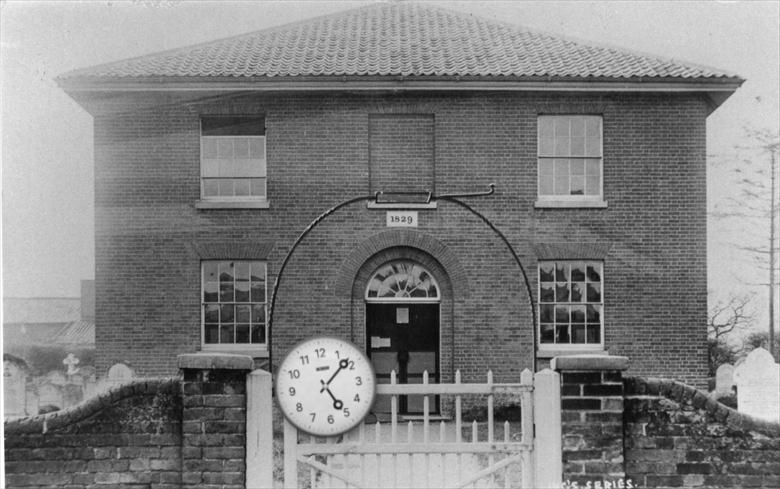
**5:08**
